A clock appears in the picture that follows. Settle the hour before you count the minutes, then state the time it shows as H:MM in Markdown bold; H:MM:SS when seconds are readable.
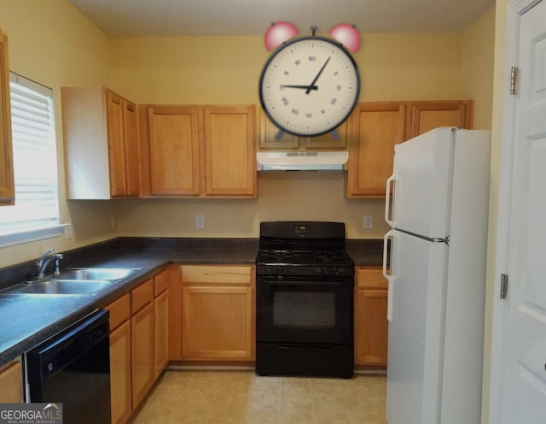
**9:05**
